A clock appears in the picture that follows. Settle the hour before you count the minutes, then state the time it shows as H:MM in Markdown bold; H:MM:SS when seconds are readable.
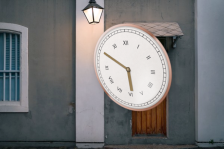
**5:50**
